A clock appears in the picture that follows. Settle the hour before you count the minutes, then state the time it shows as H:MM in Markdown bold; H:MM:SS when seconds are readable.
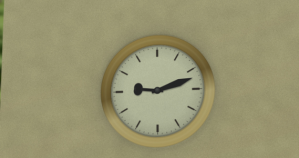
**9:12**
